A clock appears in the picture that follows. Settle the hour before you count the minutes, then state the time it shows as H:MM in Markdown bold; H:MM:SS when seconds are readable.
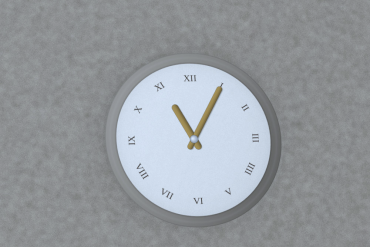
**11:05**
